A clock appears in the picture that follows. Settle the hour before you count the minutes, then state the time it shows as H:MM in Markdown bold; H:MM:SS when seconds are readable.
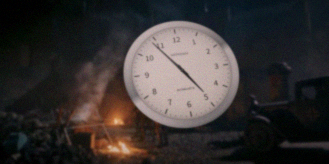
**4:54**
